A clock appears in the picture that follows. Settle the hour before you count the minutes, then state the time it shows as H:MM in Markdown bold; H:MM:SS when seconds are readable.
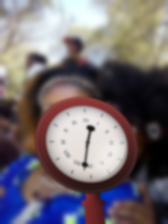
**12:32**
